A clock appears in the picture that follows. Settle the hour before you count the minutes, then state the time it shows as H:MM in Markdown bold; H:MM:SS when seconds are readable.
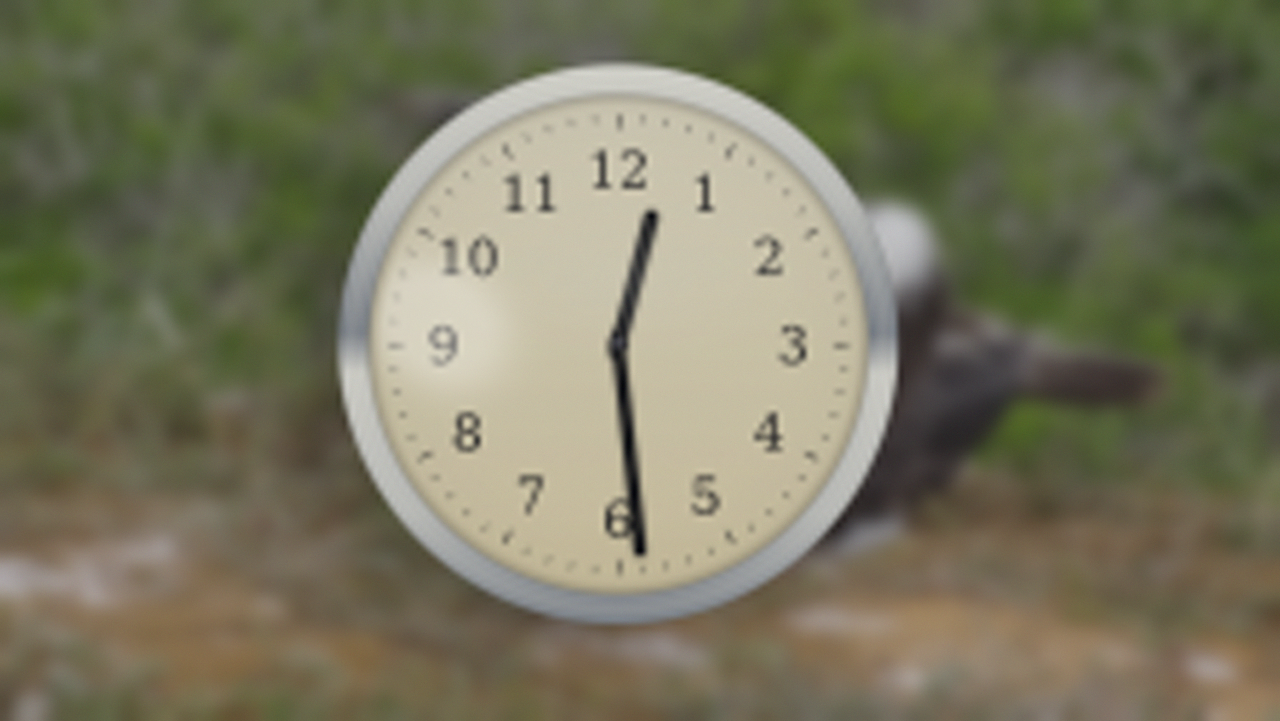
**12:29**
